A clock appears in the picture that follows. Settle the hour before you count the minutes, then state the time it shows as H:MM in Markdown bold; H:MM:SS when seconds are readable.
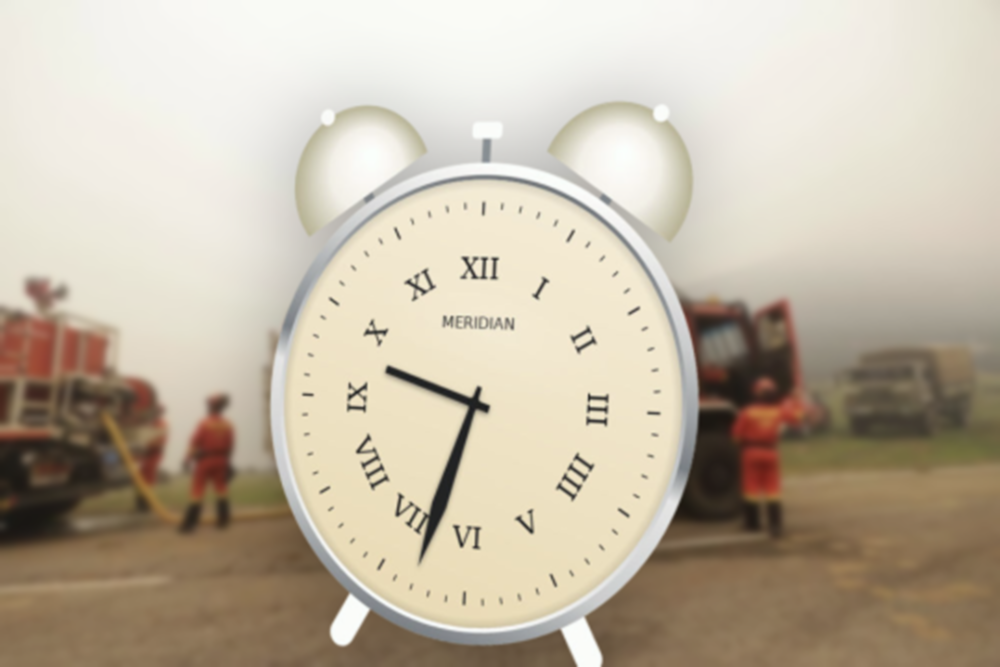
**9:33**
